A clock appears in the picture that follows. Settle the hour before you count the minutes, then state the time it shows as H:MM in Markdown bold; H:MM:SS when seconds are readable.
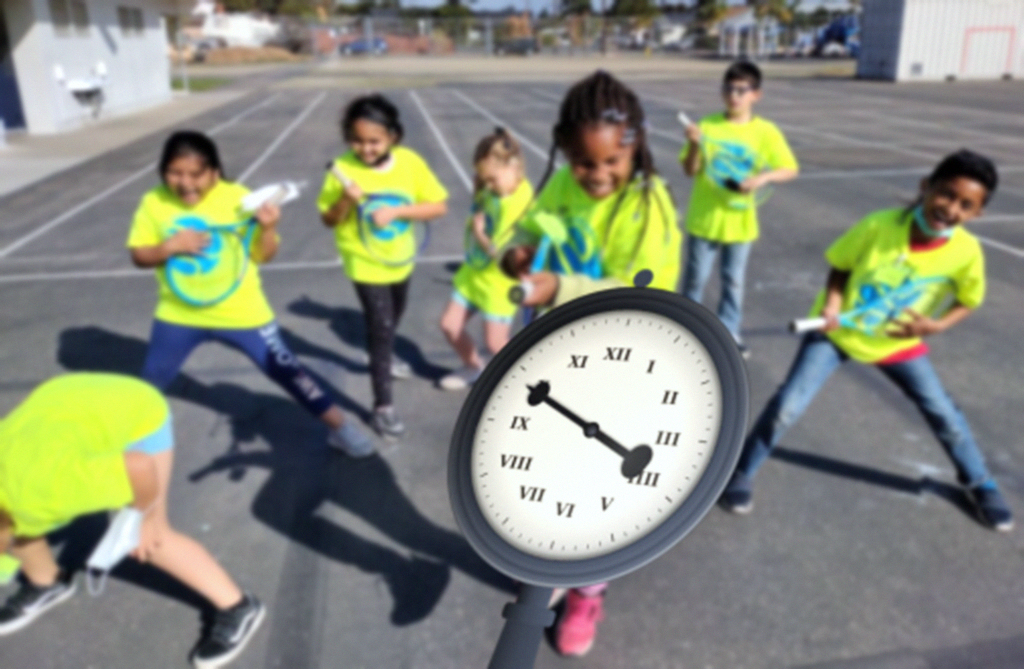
**3:49**
